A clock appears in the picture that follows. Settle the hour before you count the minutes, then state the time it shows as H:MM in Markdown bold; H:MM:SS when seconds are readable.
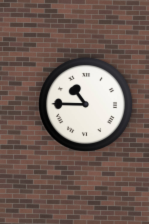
**10:45**
